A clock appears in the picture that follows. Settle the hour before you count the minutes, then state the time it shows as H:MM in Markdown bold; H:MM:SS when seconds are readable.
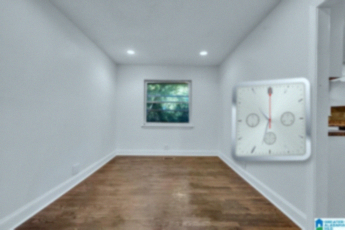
**10:33**
